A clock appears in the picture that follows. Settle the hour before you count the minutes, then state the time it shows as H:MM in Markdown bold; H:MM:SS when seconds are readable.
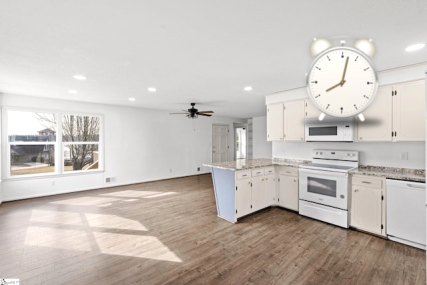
**8:02**
